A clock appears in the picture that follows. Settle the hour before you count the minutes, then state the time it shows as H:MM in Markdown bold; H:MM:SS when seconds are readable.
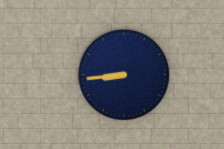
**8:44**
